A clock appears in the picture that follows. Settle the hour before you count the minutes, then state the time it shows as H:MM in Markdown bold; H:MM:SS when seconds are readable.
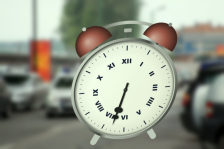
**6:33**
